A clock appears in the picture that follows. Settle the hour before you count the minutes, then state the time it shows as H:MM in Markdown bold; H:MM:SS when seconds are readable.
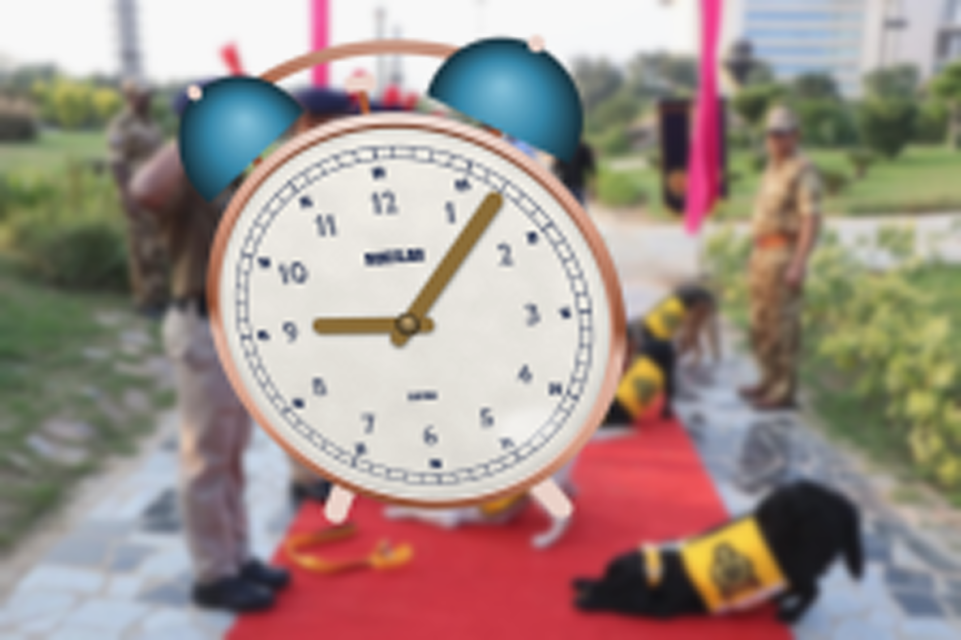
**9:07**
